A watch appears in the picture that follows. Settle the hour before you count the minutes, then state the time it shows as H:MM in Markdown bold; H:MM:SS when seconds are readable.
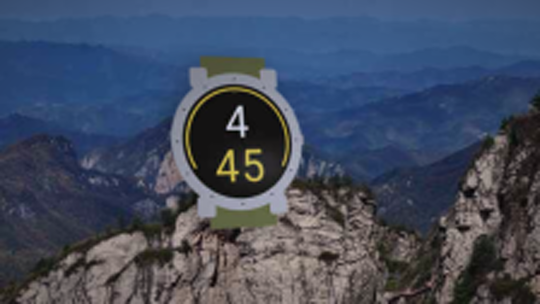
**4:45**
